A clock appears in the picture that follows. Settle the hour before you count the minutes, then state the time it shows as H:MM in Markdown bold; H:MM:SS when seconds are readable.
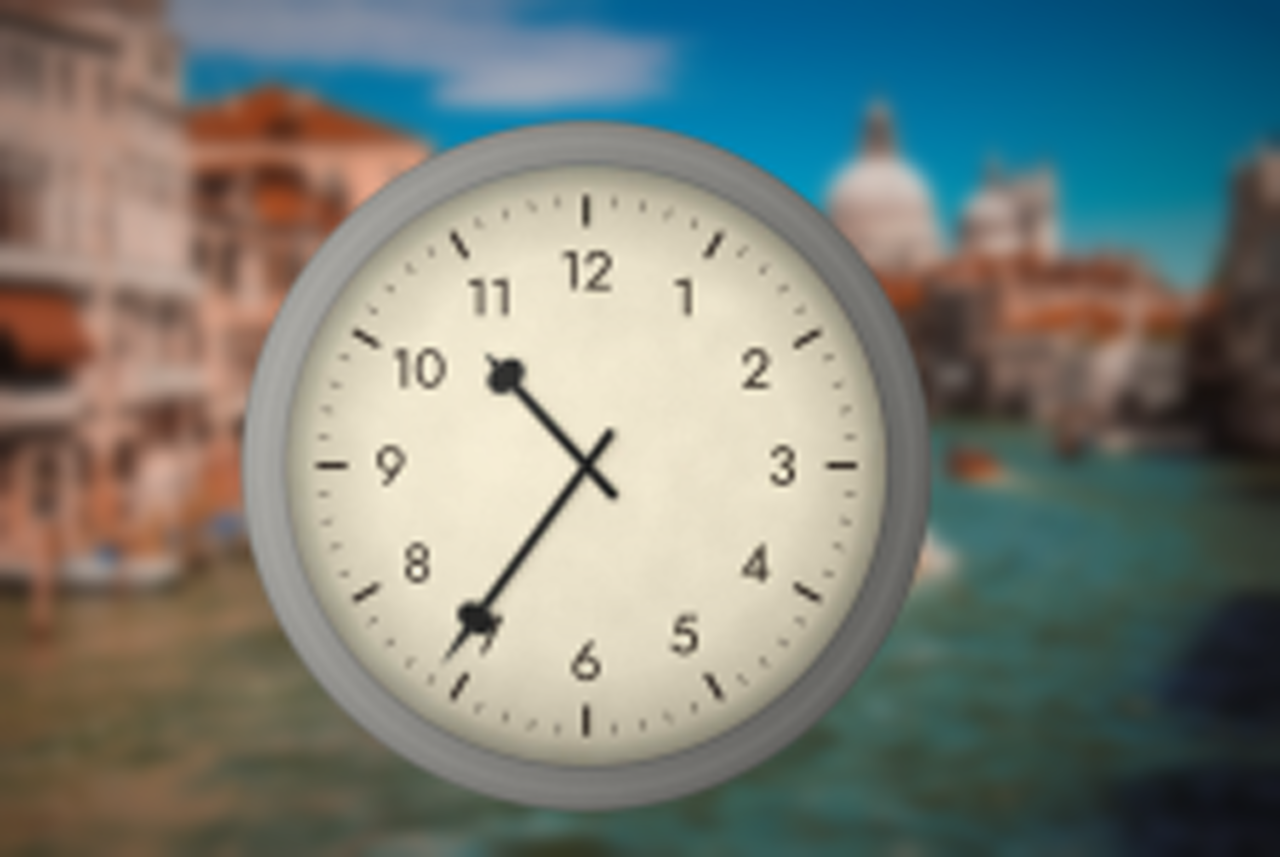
**10:36**
